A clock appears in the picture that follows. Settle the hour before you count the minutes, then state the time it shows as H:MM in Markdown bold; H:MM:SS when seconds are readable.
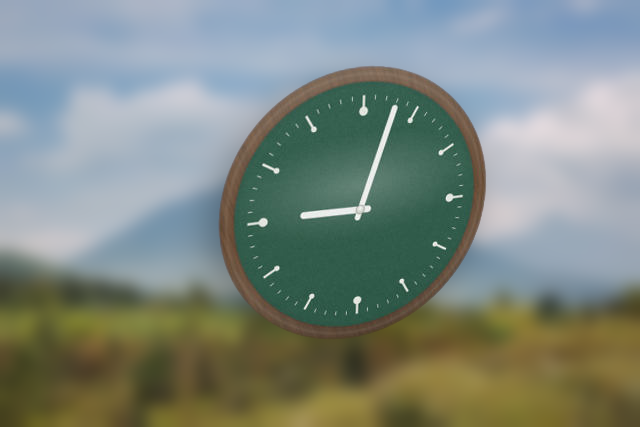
**9:03**
